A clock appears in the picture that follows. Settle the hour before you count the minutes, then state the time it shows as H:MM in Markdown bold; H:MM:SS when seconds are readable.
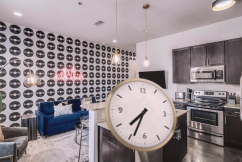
**7:34**
